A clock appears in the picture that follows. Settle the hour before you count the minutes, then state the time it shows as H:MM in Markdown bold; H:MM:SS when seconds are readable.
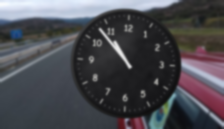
**10:53**
